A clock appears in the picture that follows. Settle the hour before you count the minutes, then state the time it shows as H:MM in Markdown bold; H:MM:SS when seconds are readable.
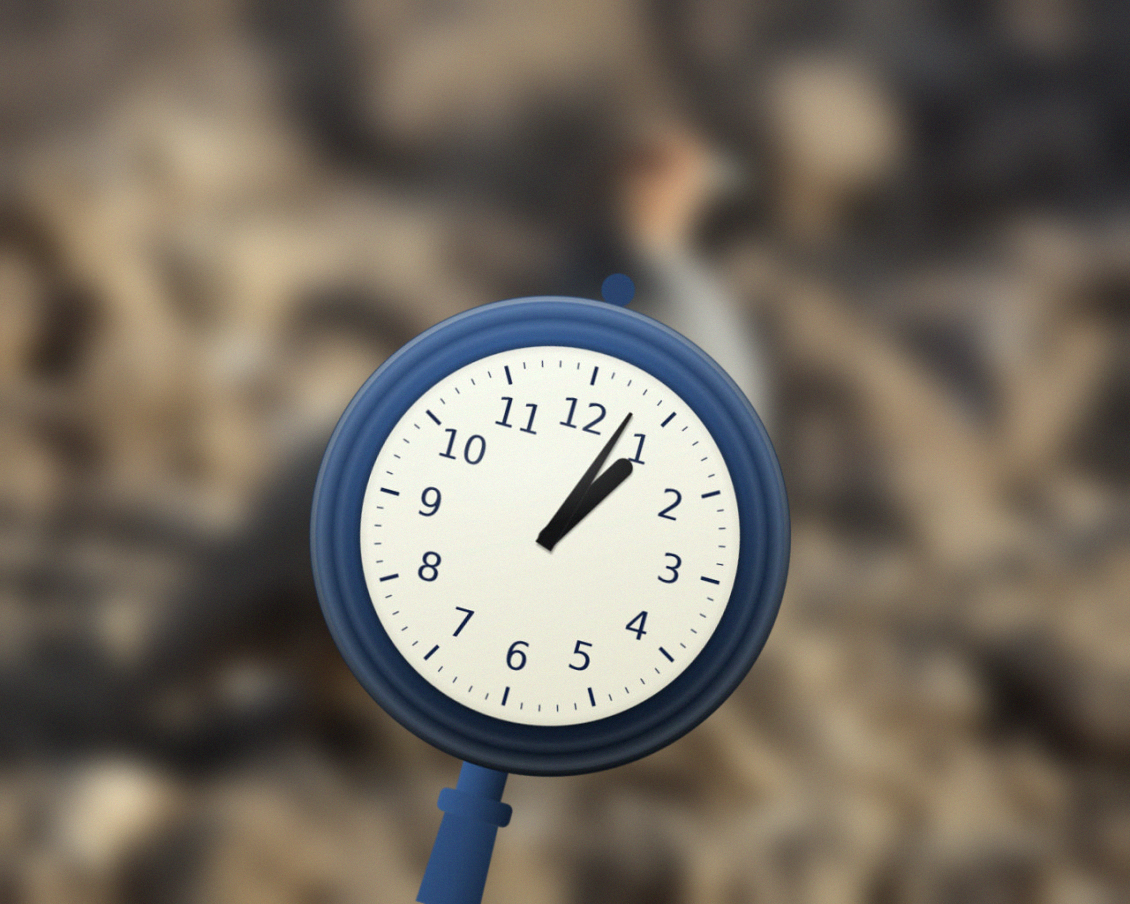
**1:03**
